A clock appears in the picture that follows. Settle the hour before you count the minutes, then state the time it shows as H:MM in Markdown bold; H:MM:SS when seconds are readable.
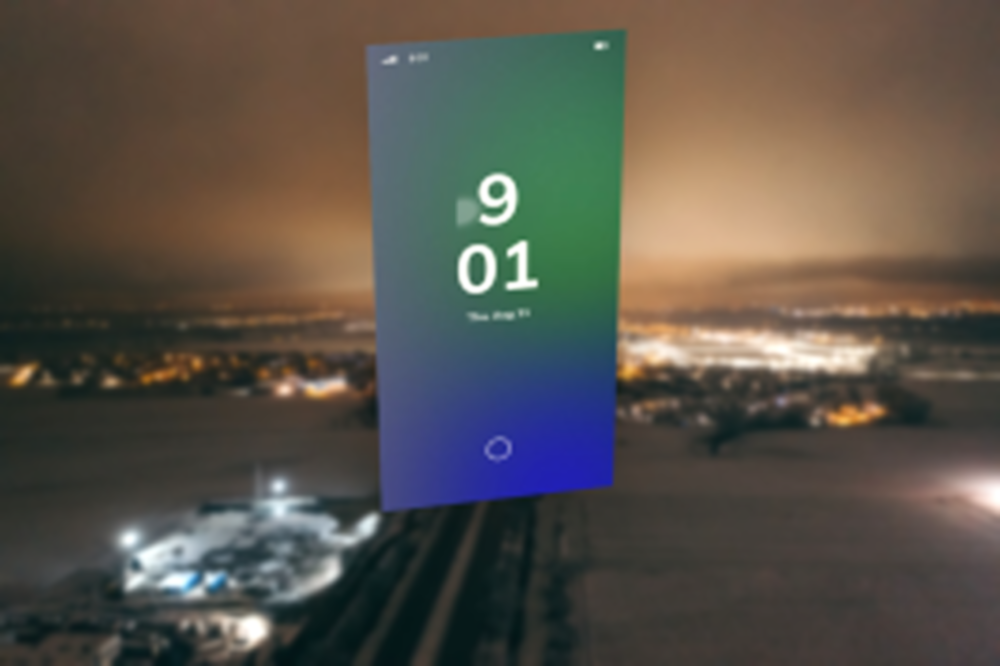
**9:01**
